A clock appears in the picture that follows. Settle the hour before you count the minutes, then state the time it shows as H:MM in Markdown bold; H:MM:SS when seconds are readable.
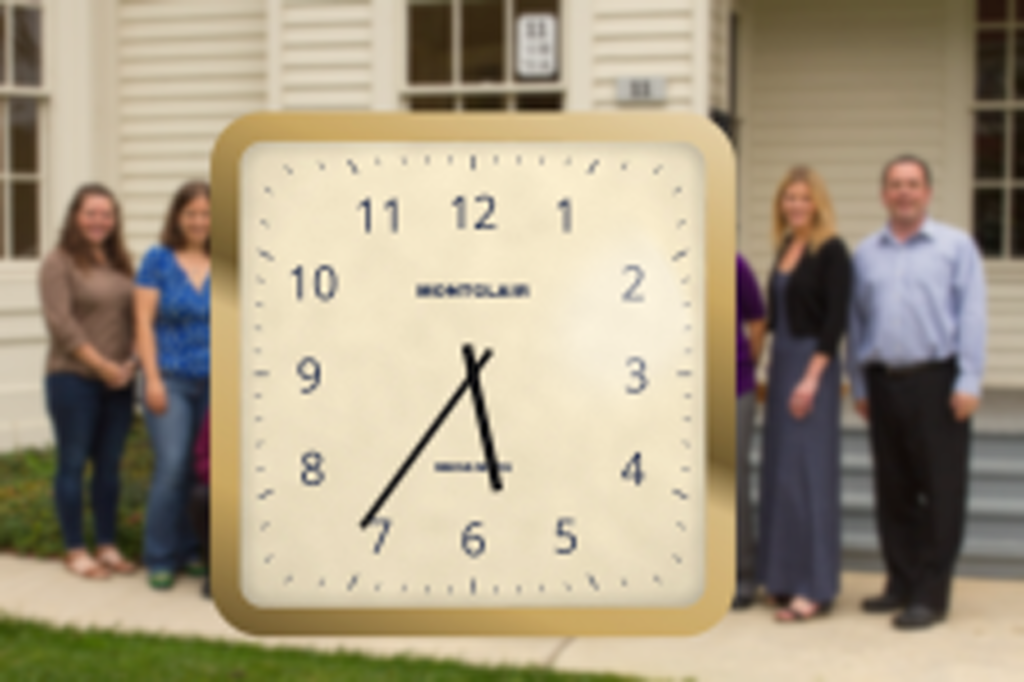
**5:36**
